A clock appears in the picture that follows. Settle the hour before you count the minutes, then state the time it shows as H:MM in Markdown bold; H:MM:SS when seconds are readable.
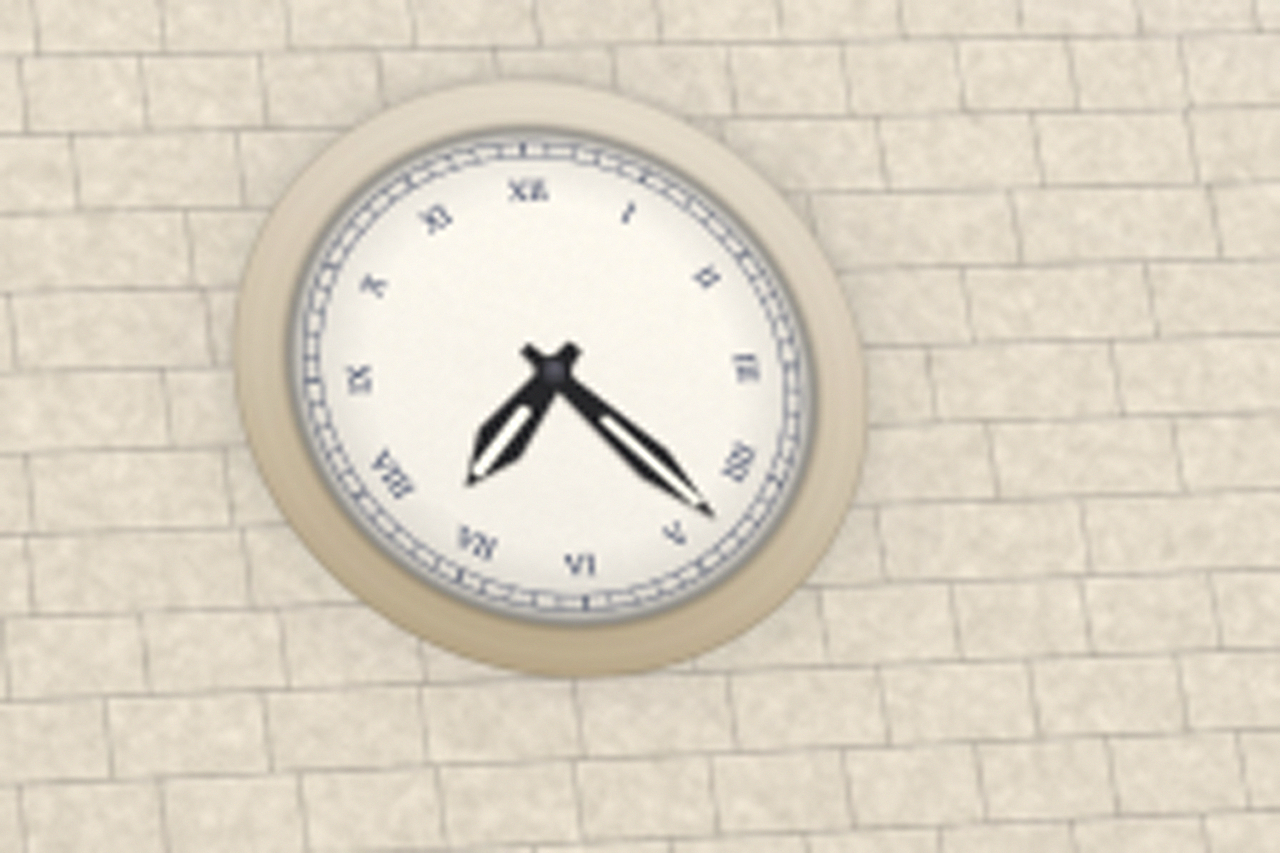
**7:23**
